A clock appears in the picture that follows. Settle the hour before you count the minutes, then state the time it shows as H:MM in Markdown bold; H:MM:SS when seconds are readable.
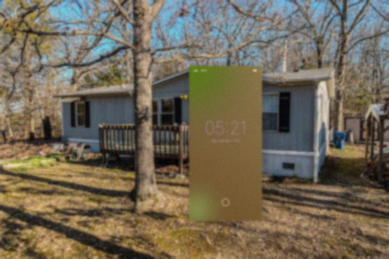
**5:21**
